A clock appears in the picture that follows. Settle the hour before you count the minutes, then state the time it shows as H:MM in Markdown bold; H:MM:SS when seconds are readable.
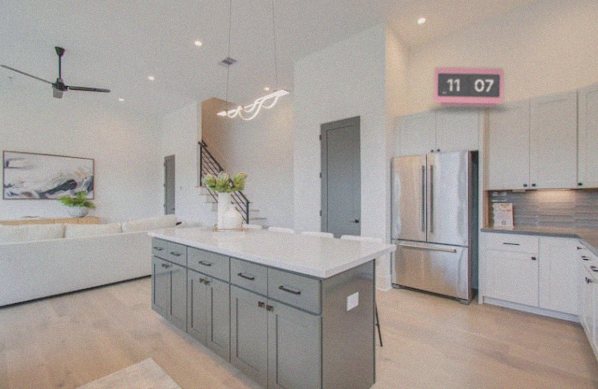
**11:07**
